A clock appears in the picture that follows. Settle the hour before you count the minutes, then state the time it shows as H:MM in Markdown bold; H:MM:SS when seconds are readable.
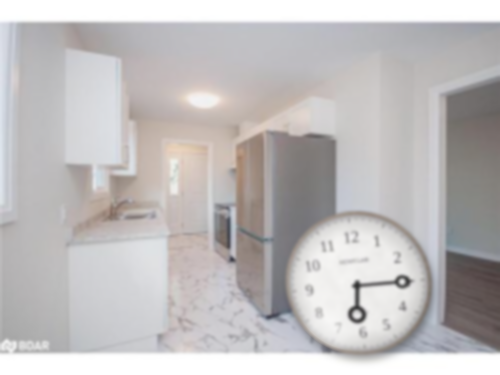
**6:15**
